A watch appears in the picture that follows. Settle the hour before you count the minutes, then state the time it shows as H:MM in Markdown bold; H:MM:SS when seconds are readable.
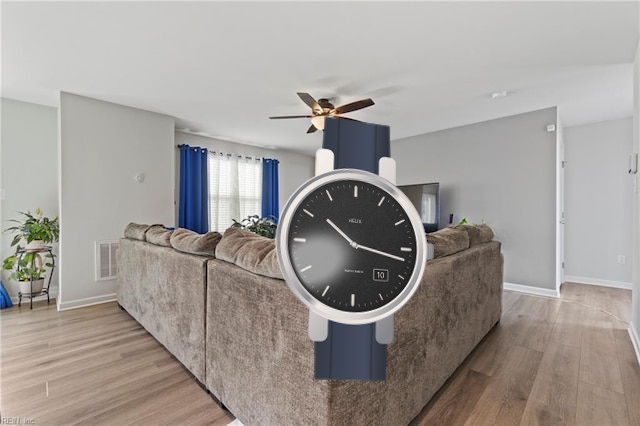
**10:17**
